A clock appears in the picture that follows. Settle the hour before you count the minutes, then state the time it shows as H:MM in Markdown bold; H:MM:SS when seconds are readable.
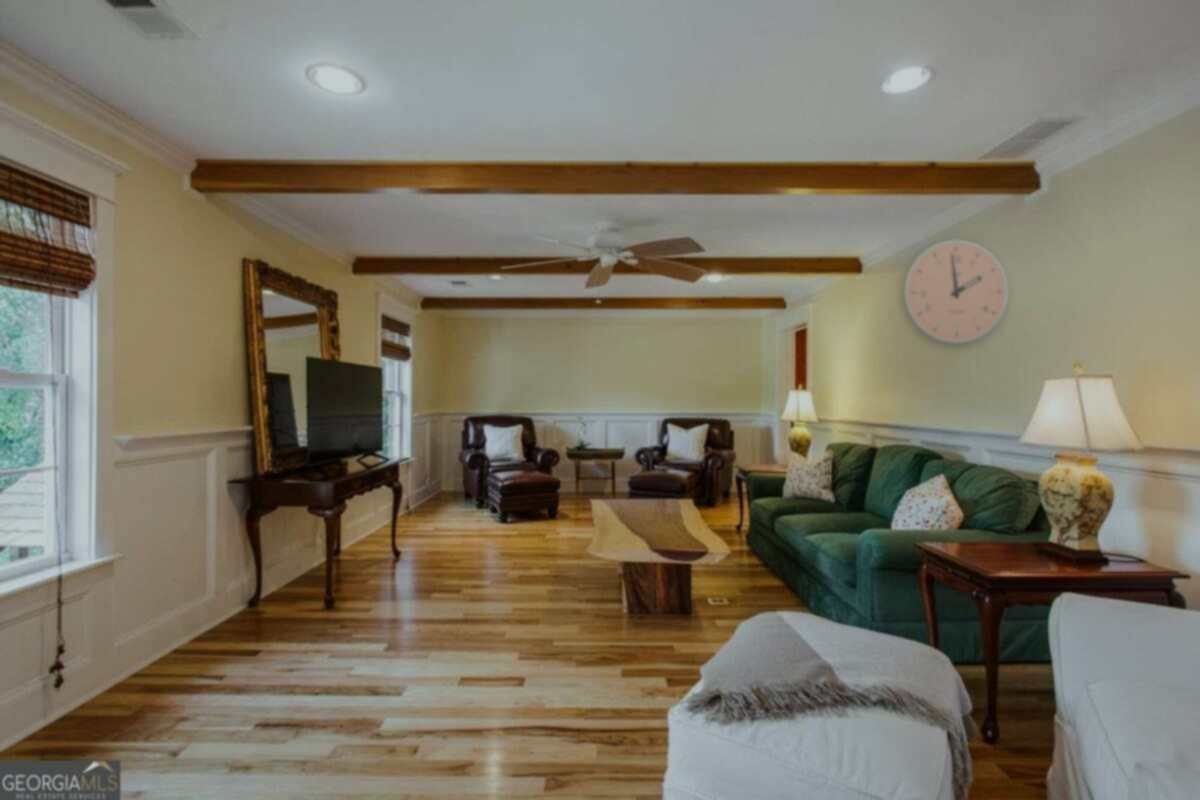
**1:59**
